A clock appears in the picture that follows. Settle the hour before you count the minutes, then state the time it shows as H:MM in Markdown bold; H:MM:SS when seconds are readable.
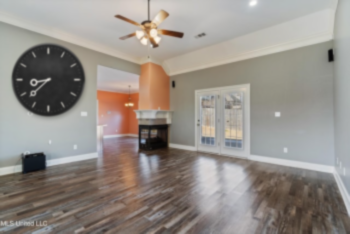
**8:38**
